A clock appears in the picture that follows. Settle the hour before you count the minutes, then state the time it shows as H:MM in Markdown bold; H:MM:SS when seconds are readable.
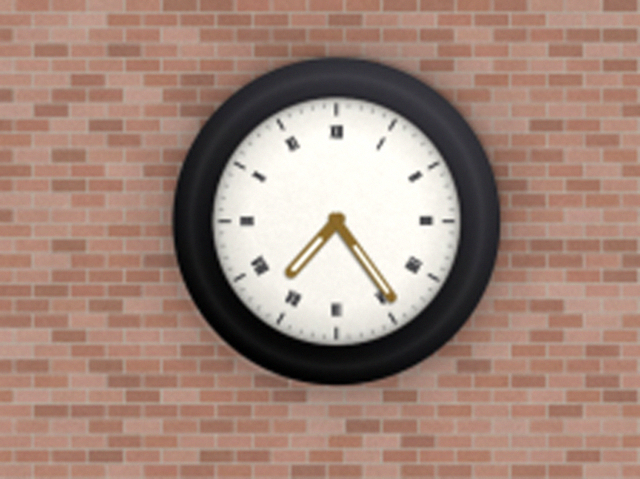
**7:24**
